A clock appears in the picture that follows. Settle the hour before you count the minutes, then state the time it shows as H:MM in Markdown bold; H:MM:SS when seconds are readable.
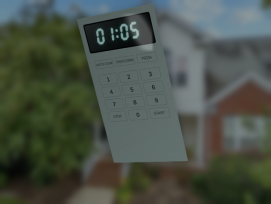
**1:05**
